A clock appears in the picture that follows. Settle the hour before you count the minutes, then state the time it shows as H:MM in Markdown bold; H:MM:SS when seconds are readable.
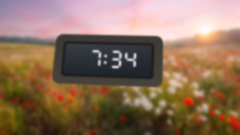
**7:34**
